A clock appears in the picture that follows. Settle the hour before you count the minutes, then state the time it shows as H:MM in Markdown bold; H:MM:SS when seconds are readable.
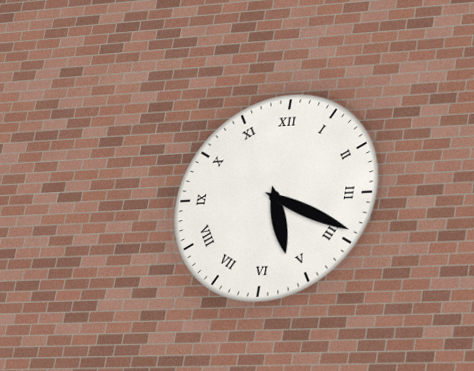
**5:19**
